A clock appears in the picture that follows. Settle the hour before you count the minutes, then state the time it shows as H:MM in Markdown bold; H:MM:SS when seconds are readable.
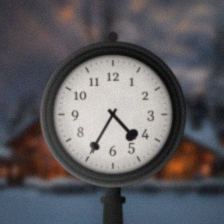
**4:35**
